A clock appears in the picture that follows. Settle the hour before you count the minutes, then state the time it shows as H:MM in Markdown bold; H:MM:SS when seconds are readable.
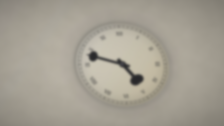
**4:48**
